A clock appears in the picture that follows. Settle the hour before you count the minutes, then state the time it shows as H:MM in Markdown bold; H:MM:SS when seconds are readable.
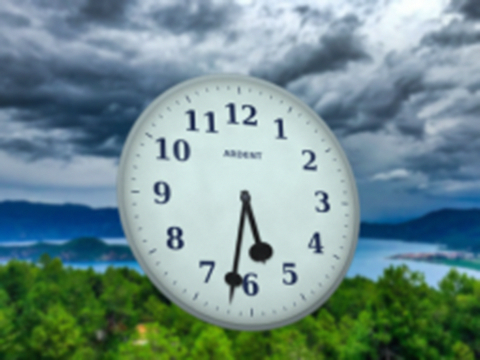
**5:32**
